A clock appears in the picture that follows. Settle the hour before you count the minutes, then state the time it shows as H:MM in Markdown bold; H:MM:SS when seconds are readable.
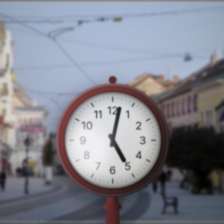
**5:02**
